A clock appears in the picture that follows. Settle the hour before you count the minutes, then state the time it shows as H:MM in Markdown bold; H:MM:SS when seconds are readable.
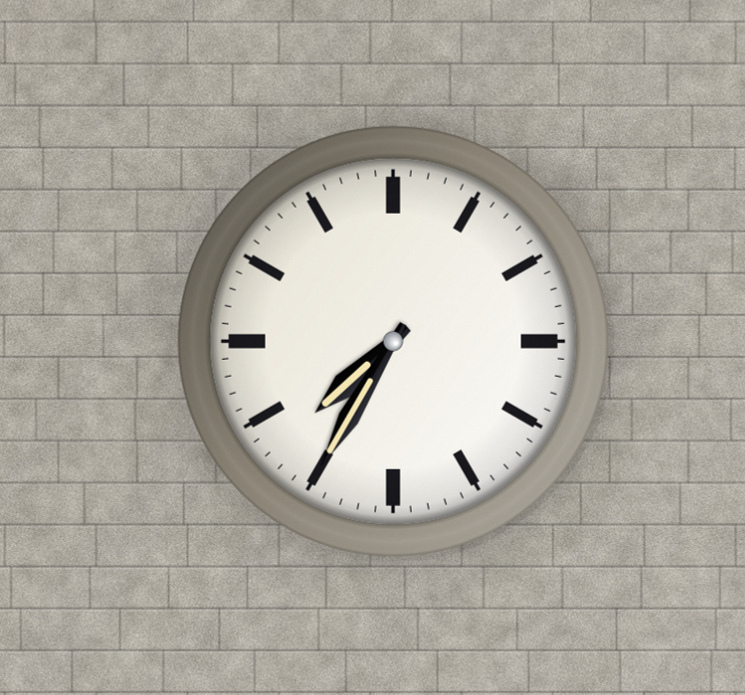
**7:35**
